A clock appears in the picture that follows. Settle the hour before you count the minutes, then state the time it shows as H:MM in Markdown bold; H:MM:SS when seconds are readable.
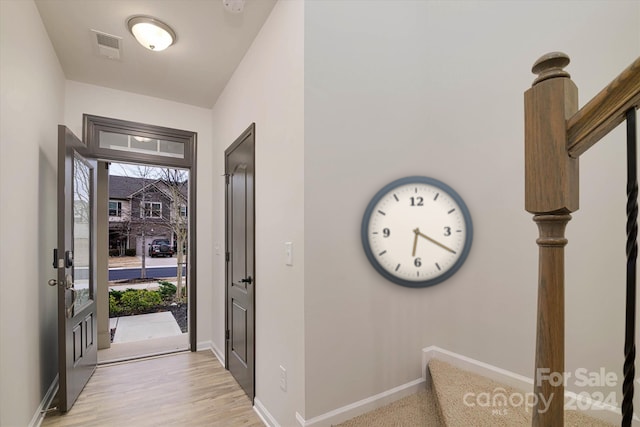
**6:20**
